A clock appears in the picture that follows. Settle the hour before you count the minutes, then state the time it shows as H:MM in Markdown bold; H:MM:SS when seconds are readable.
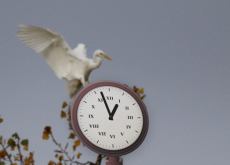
**12:57**
